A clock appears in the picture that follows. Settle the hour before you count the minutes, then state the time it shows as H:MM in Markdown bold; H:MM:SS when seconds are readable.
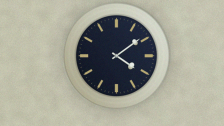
**4:09**
